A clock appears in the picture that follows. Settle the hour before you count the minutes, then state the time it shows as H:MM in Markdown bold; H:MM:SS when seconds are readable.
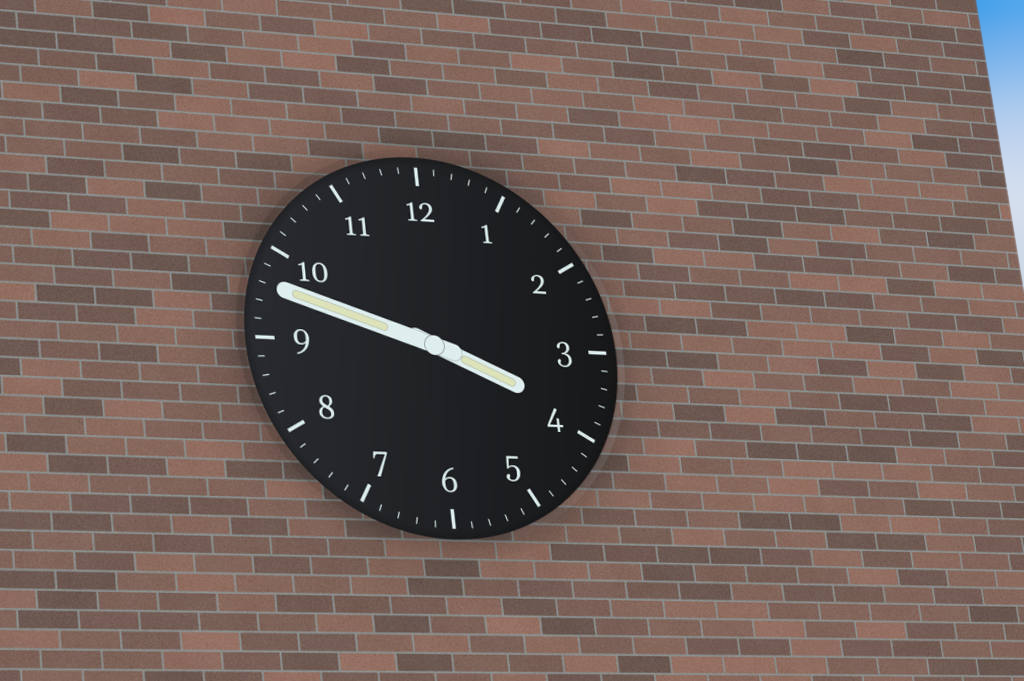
**3:48**
